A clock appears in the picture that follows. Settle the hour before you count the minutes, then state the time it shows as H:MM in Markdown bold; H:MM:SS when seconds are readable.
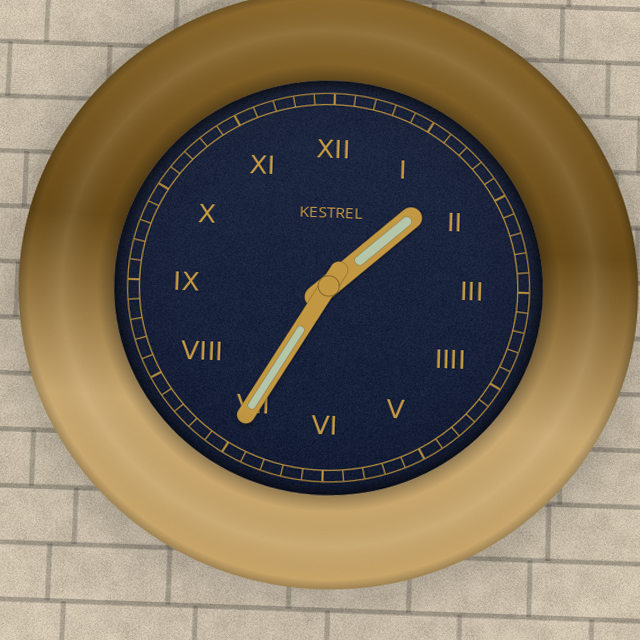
**1:35**
